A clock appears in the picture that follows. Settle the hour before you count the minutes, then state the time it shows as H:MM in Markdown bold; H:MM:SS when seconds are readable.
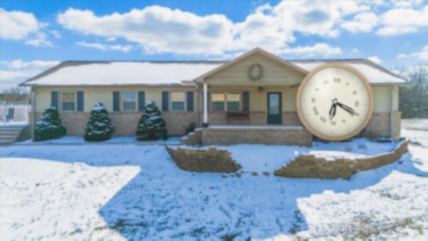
**6:19**
